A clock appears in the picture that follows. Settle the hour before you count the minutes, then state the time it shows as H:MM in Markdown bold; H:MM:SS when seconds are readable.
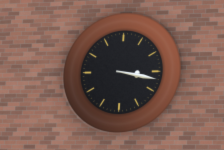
**3:17**
